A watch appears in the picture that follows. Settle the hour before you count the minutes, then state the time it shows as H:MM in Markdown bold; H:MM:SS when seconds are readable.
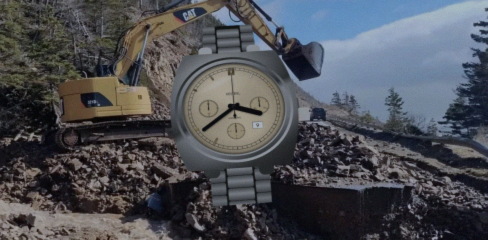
**3:39**
